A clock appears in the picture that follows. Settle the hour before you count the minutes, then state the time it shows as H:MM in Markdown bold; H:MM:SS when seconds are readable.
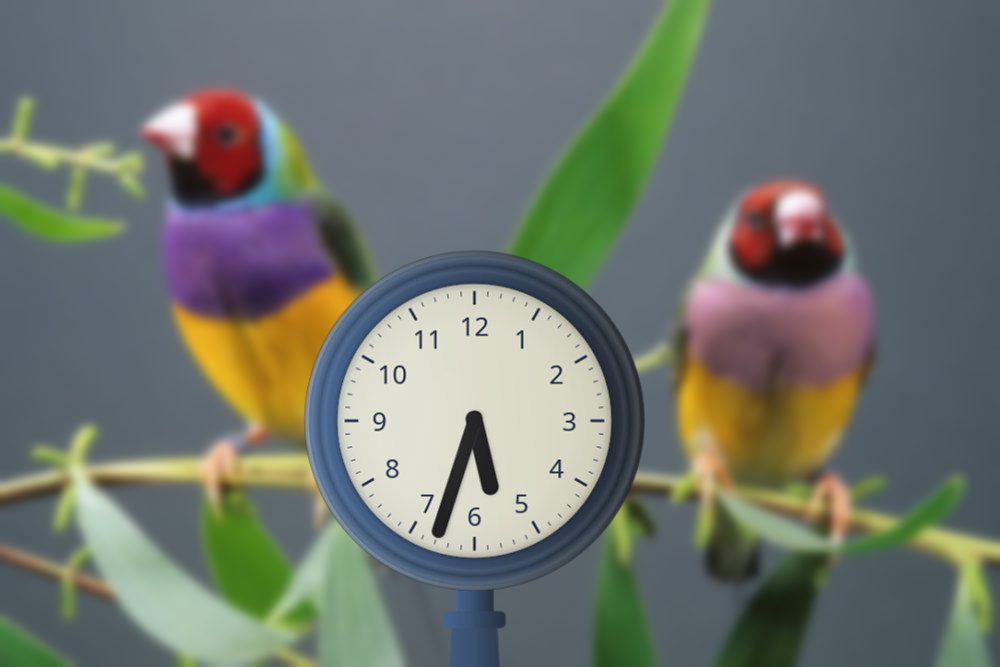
**5:33**
